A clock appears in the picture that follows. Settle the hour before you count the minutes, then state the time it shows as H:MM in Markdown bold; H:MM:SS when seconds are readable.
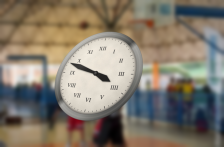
**3:48**
